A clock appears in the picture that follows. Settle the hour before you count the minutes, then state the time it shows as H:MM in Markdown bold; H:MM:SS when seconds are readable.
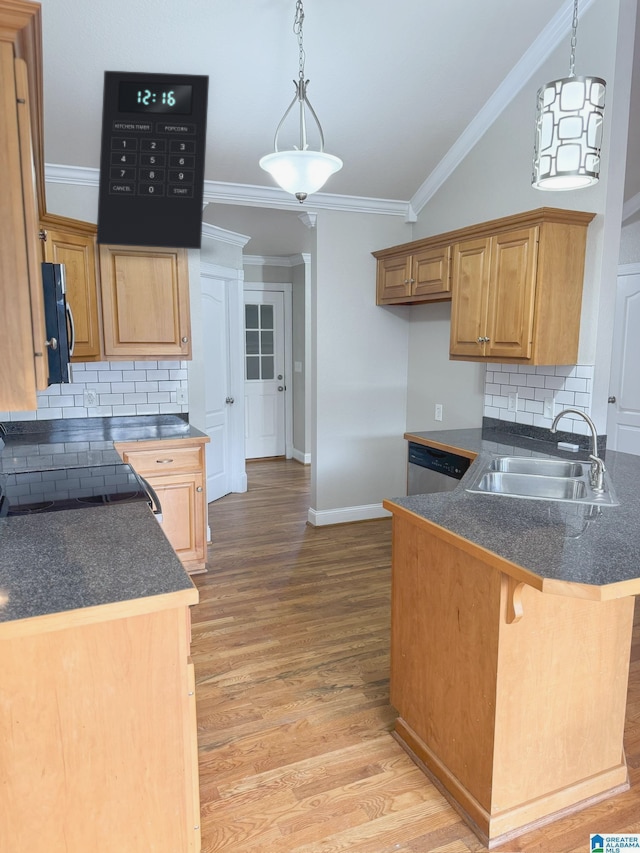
**12:16**
